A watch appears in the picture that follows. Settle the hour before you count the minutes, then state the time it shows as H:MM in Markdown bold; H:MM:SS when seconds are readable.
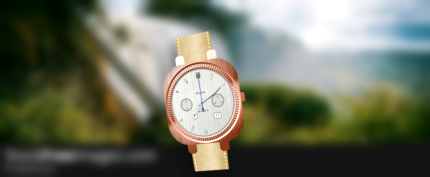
**7:10**
